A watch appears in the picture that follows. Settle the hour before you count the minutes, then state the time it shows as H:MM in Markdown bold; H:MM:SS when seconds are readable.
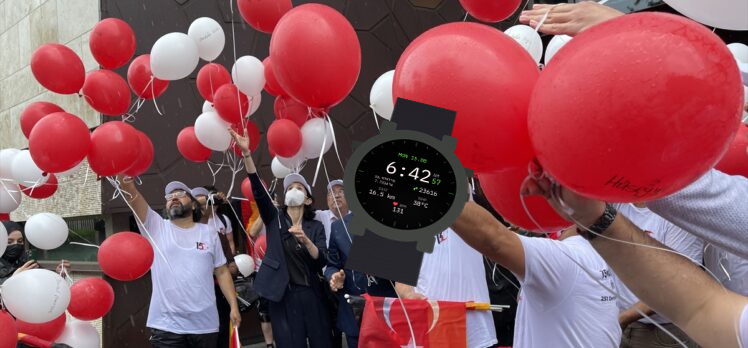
**6:42**
